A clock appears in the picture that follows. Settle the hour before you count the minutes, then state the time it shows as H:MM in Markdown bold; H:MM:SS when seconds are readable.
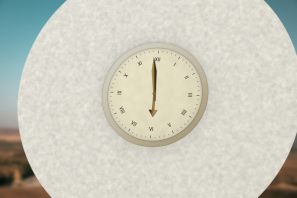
**5:59**
